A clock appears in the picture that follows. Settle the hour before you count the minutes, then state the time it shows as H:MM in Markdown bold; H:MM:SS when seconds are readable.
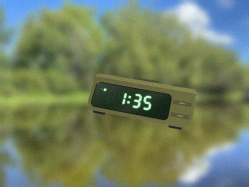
**1:35**
